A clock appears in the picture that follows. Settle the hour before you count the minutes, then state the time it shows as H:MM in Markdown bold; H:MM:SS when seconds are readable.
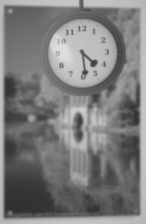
**4:29**
